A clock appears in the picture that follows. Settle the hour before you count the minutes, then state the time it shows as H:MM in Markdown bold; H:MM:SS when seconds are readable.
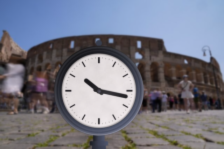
**10:17**
